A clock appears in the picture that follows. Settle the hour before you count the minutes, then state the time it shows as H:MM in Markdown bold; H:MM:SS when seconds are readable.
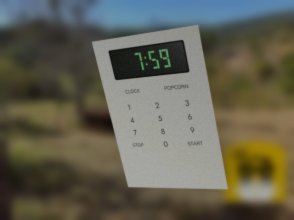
**7:59**
